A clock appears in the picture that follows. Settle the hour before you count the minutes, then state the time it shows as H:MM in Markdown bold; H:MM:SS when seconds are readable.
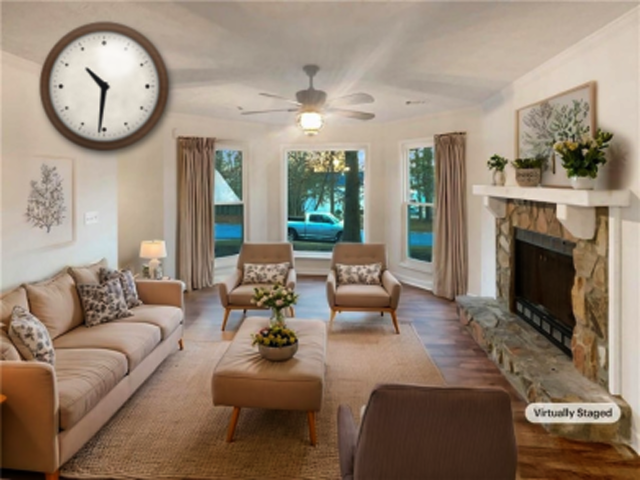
**10:31**
